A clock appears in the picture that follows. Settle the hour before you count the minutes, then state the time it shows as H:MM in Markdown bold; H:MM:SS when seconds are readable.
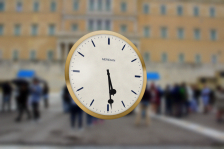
**5:29**
